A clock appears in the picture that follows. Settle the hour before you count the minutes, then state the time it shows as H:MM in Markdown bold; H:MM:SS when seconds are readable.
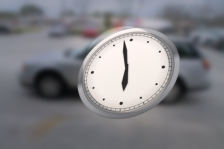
**5:58**
